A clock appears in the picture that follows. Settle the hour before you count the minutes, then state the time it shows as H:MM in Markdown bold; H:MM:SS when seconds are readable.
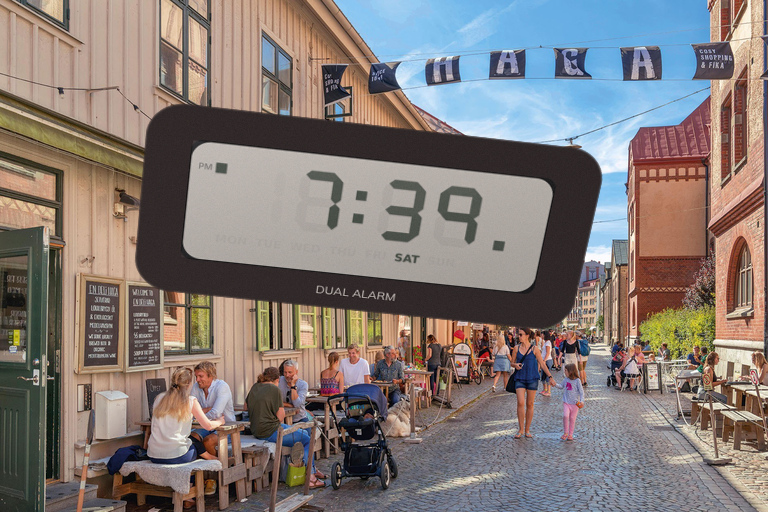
**7:39**
